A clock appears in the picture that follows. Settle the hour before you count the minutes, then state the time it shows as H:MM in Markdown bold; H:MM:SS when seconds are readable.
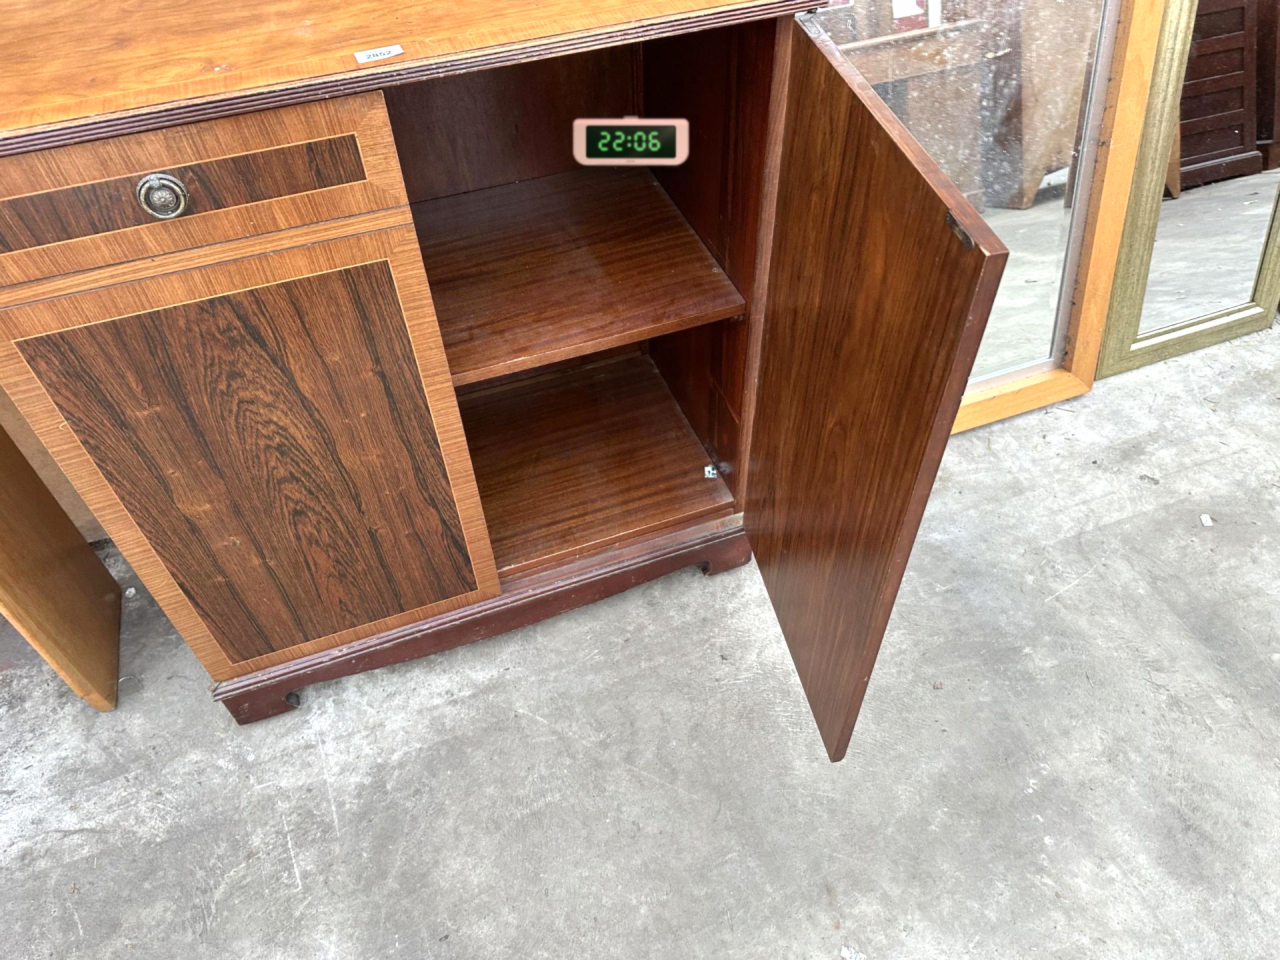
**22:06**
